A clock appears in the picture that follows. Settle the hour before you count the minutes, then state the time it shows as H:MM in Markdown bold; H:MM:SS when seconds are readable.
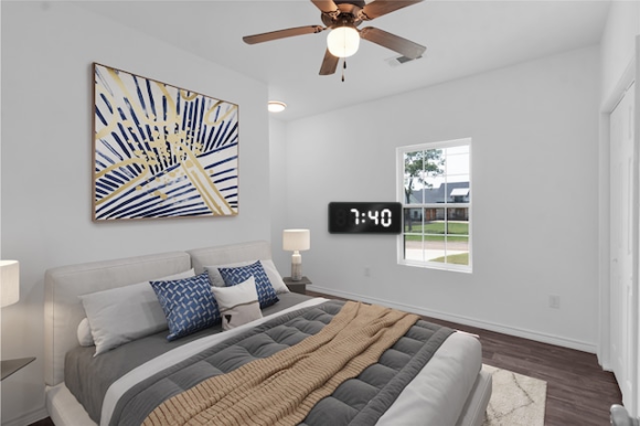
**7:40**
